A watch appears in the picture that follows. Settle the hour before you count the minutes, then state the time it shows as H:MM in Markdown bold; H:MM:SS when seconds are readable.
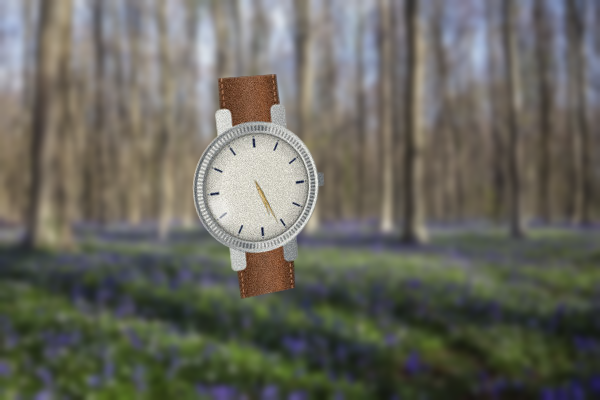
**5:26**
